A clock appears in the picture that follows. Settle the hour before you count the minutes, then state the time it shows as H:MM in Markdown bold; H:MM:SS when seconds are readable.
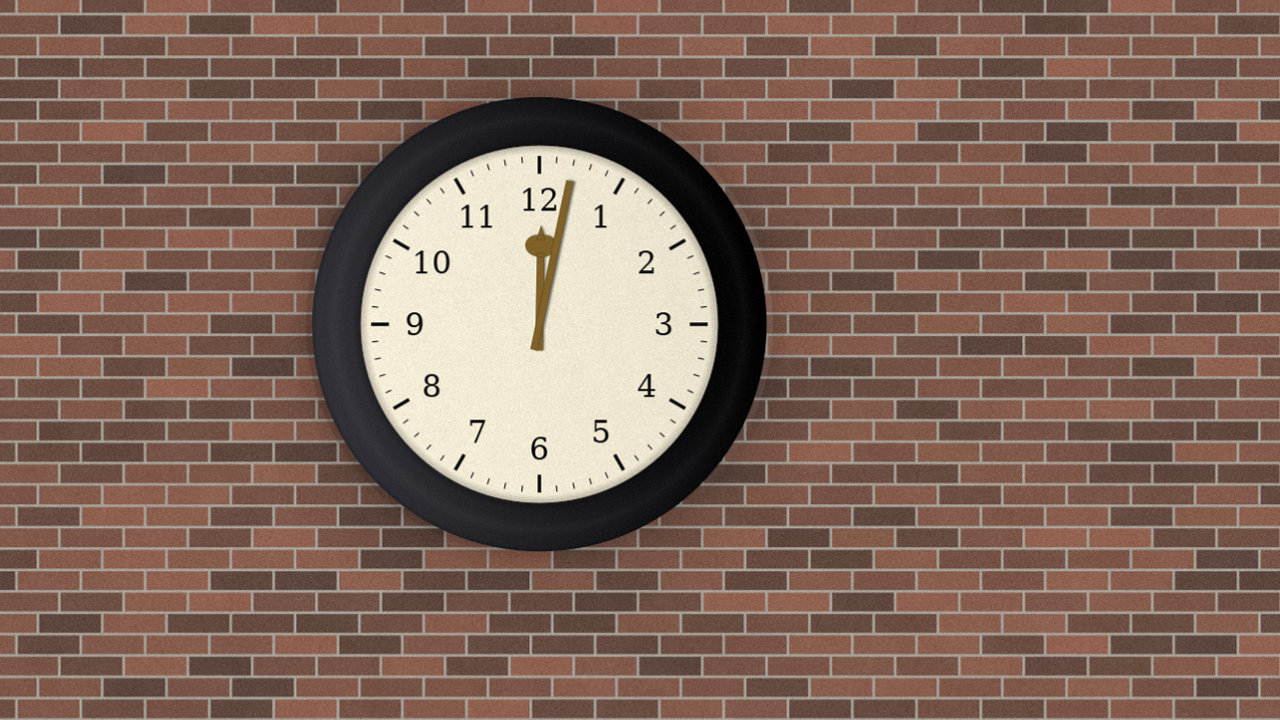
**12:02**
